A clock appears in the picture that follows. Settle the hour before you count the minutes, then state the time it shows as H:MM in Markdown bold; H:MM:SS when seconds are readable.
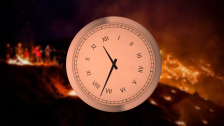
**11:37**
